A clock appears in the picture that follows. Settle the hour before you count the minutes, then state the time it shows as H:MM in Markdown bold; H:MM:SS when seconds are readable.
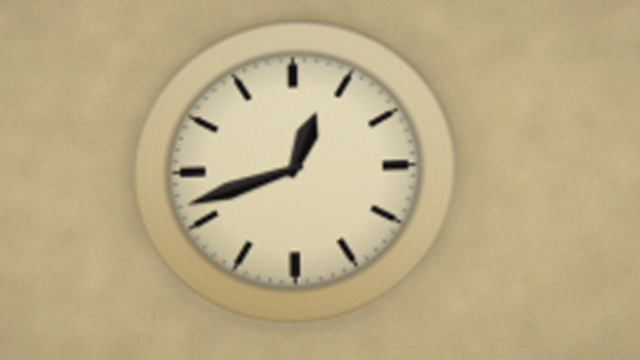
**12:42**
